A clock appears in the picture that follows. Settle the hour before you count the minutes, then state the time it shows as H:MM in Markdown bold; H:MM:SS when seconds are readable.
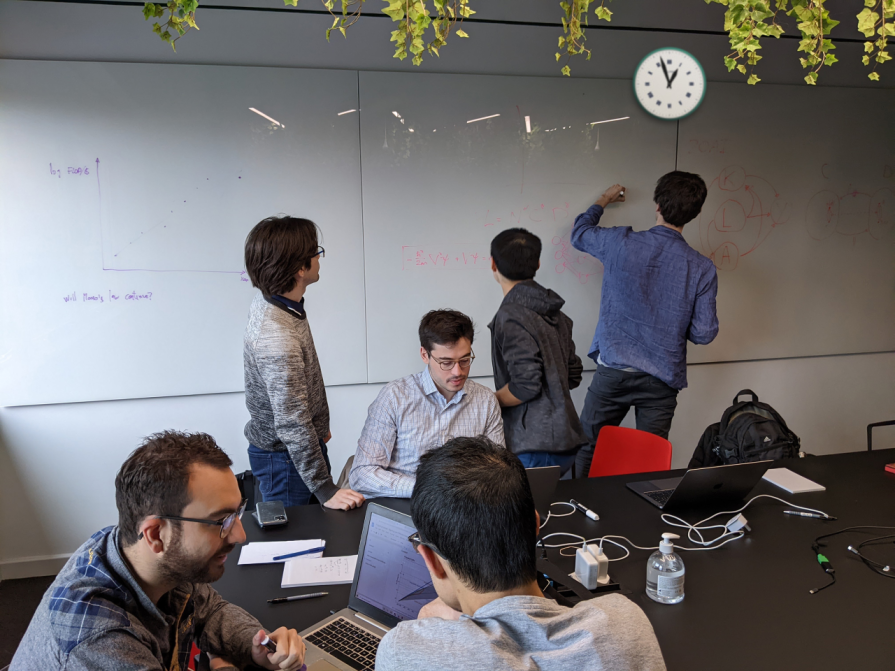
**12:57**
